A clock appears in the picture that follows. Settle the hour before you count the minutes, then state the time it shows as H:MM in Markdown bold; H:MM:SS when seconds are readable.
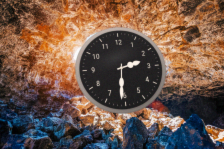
**2:31**
